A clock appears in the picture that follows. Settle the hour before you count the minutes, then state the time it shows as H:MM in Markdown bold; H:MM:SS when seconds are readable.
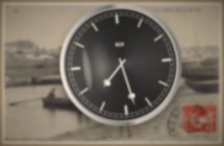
**7:28**
